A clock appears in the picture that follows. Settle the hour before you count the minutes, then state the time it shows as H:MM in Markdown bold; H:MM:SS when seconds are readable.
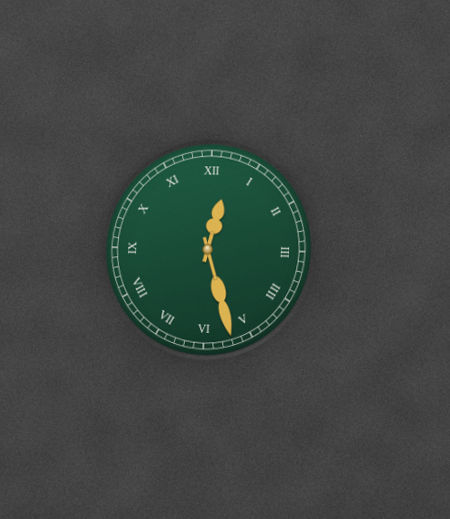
**12:27**
